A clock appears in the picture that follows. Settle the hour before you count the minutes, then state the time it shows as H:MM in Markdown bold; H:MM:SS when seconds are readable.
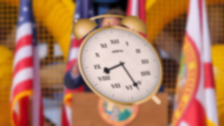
**8:27**
